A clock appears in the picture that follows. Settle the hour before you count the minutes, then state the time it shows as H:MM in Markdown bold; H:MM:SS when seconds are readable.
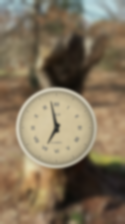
**6:58**
